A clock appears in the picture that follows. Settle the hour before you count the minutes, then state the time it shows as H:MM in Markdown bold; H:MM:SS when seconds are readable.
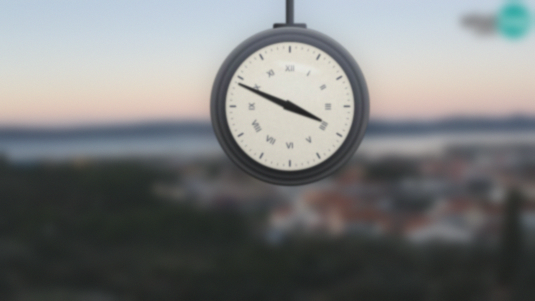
**3:49**
